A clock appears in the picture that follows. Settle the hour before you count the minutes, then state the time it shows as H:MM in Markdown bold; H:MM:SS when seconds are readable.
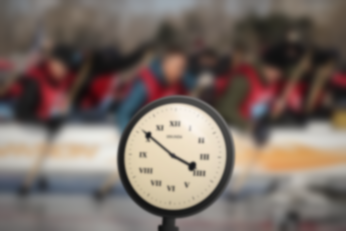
**3:51**
